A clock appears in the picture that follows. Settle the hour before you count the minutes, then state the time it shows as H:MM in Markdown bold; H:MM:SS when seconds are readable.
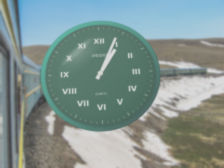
**1:04**
